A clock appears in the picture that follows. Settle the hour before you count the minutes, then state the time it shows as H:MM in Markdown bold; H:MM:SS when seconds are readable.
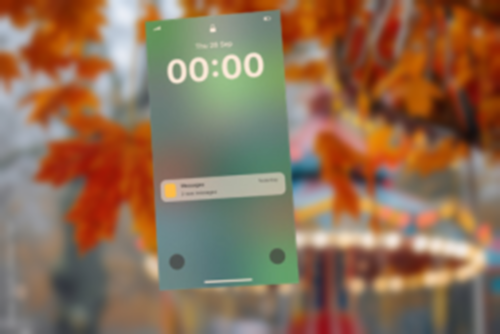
**0:00**
